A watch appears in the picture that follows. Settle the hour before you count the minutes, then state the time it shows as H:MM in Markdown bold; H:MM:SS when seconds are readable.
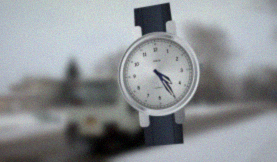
**4:25**
